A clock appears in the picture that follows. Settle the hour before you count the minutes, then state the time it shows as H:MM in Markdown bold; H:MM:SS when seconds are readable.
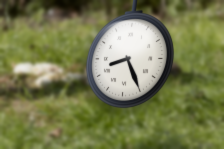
**8:25**
